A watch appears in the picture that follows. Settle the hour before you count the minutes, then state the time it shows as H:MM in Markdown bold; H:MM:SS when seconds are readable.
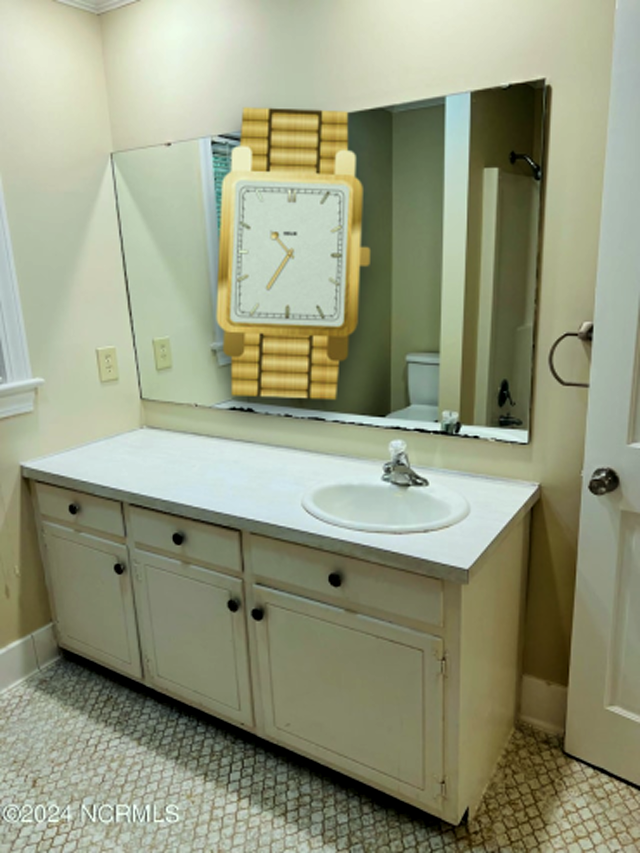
**10:35**
